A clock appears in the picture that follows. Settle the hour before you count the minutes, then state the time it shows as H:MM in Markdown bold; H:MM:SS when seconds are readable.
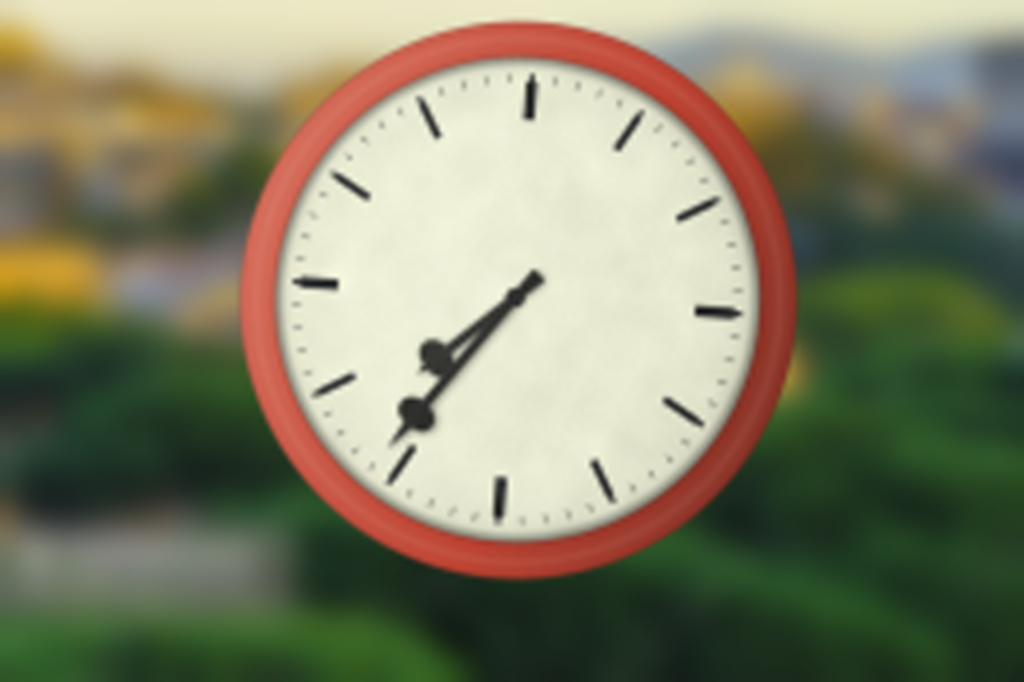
**7:36**
